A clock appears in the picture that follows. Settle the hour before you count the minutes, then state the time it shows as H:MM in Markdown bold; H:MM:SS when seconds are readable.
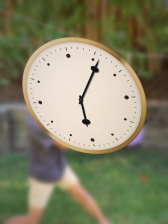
**6:06**
